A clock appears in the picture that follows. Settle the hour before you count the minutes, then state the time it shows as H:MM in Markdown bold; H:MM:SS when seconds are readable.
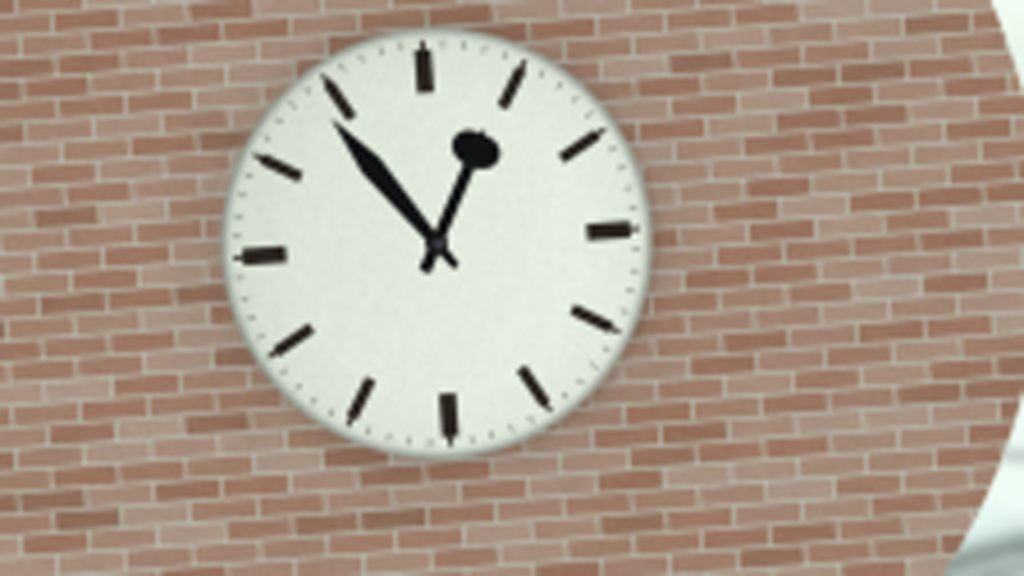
**12:54**
